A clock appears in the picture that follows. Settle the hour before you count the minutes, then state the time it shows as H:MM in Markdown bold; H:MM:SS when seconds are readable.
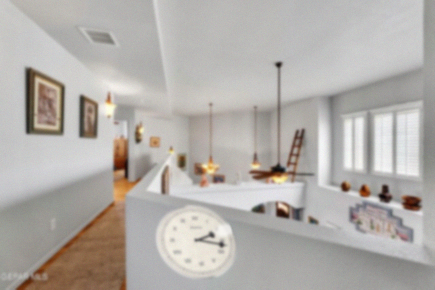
**2:17**
